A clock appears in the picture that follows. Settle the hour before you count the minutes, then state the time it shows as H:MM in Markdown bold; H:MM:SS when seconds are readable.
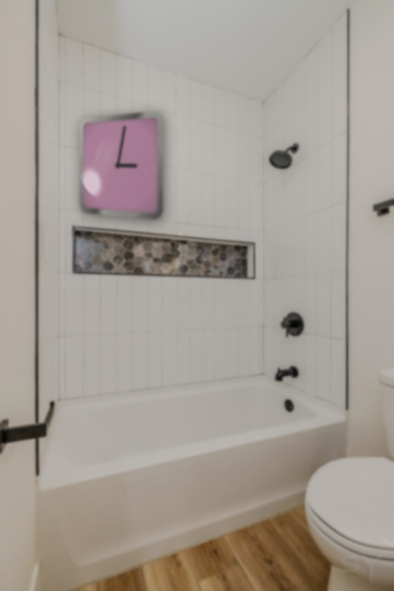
**3:02**
